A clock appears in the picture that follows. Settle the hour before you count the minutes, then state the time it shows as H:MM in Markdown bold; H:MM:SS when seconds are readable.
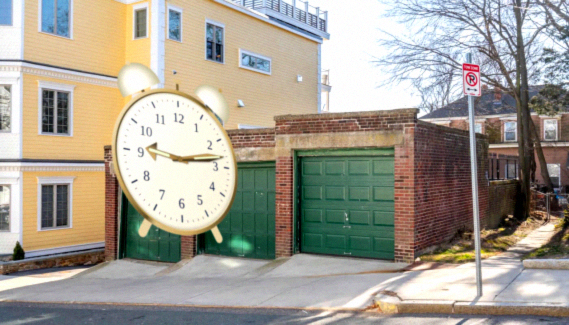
**9:13**
